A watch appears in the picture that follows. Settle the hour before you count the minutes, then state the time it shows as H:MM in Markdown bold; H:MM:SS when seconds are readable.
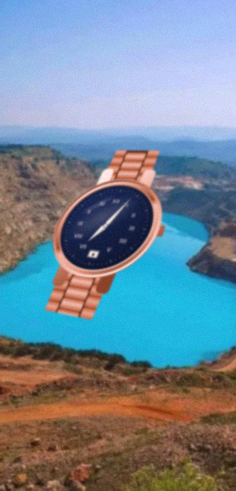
**7:04**
